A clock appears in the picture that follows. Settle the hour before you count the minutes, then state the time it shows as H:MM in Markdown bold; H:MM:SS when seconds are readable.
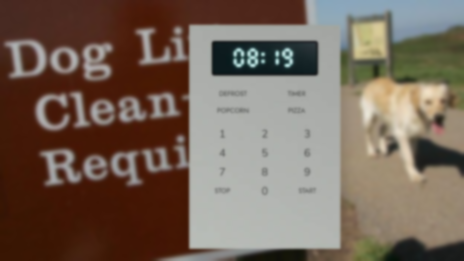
**8:19**
